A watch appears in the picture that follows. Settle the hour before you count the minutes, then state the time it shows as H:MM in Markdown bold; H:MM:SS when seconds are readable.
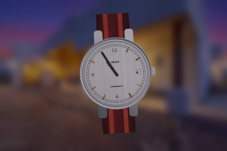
**10:55**
